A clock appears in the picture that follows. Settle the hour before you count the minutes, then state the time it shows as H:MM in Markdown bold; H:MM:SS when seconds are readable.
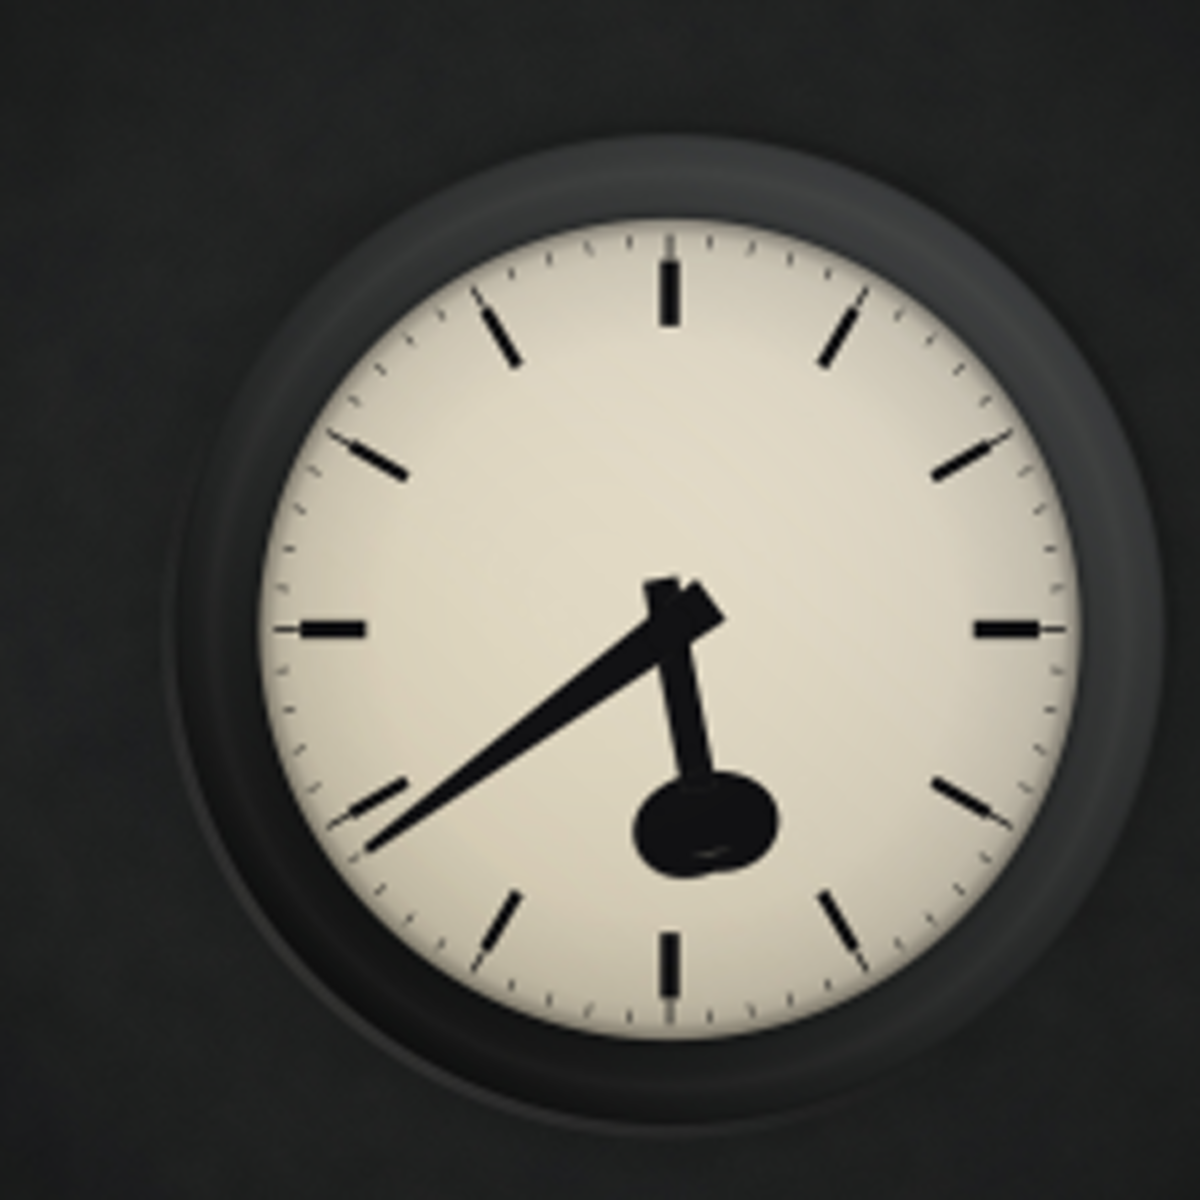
**5:39**
